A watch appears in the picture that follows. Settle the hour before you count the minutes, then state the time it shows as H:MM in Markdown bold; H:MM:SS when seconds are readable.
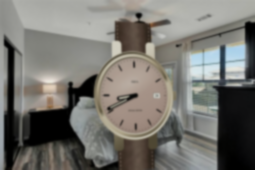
**8:41**
